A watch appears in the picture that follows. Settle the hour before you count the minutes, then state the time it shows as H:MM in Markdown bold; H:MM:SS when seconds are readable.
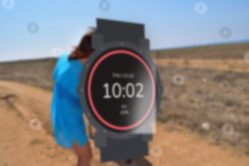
**10:02**
